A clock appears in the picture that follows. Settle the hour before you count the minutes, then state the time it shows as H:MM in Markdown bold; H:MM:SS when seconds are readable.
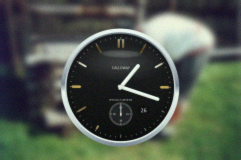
**1:18**
